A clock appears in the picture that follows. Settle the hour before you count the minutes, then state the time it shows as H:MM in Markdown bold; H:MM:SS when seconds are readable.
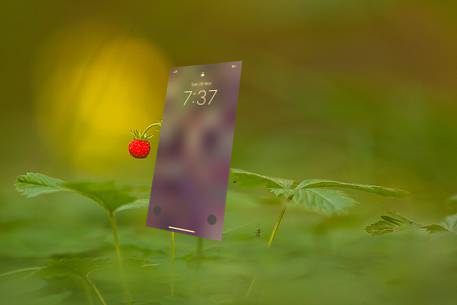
**7:37**
